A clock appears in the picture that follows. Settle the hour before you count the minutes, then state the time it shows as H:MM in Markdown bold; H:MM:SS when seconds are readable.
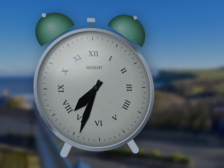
**7:34**
